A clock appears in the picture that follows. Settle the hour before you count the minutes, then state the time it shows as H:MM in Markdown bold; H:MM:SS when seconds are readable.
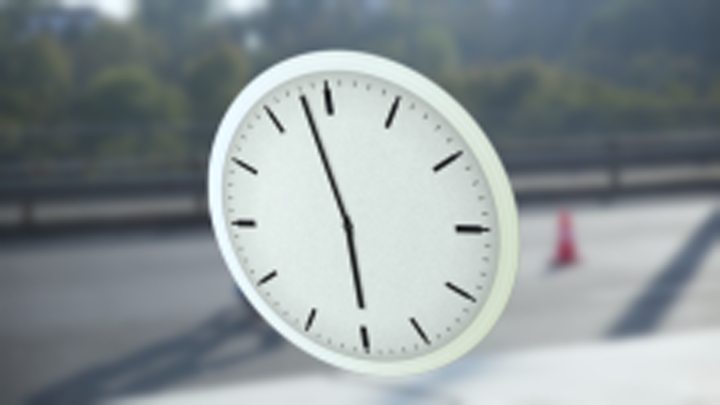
**5:58**
